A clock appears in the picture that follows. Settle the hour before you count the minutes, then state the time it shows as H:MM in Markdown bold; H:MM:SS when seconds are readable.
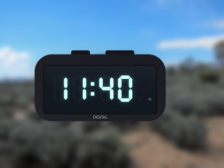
**11:40**
